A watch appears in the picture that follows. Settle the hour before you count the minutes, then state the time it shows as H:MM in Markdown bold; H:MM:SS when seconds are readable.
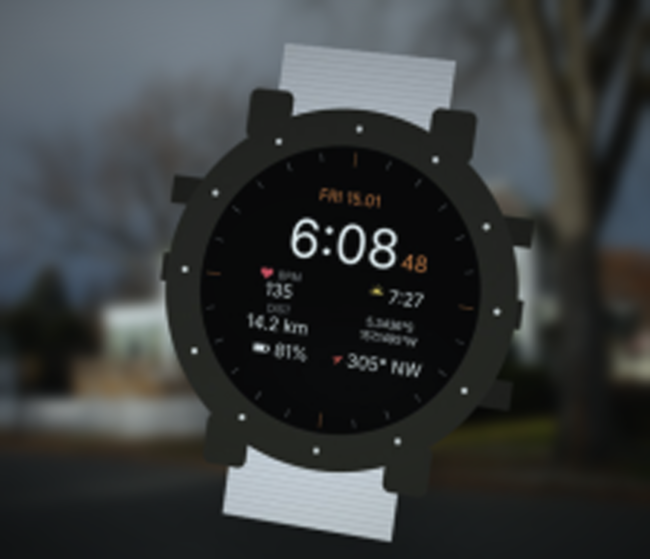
**6:08**
